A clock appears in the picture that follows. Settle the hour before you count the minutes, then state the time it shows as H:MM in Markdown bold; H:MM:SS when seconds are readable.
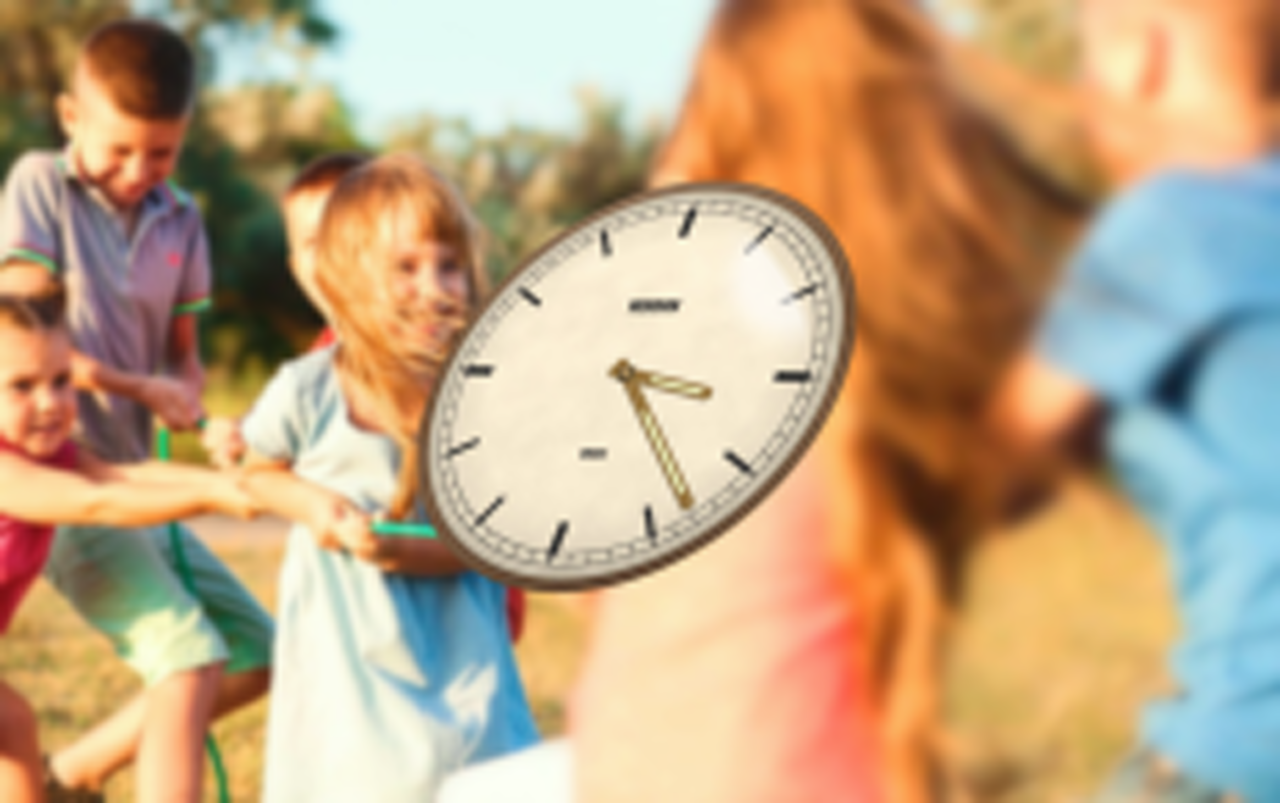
**3:23**
